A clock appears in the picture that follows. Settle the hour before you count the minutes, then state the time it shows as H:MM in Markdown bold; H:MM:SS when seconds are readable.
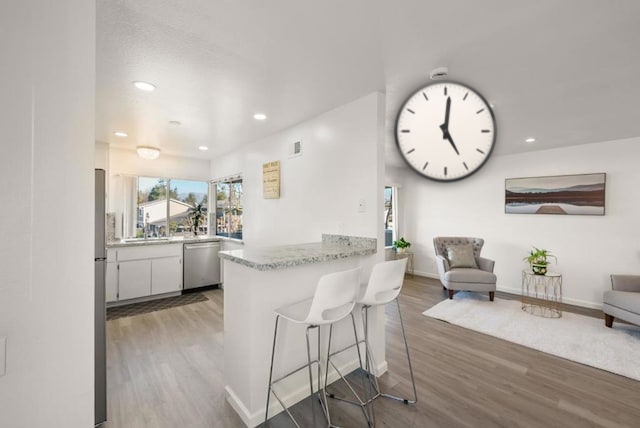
**5:01**
